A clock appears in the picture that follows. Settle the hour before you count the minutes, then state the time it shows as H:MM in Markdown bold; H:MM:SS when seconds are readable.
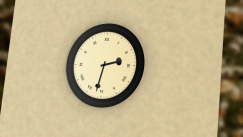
**2:32**
